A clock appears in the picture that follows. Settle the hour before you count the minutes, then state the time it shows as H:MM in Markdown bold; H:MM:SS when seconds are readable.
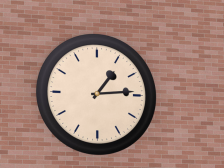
**1:14**
